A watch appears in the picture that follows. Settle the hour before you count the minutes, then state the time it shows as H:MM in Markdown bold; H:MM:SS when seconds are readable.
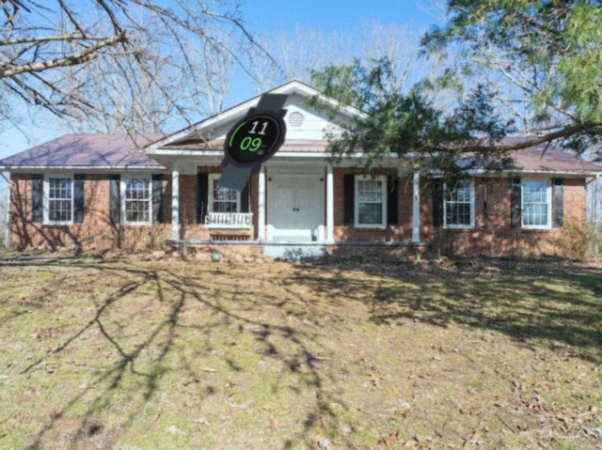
**11:09**
